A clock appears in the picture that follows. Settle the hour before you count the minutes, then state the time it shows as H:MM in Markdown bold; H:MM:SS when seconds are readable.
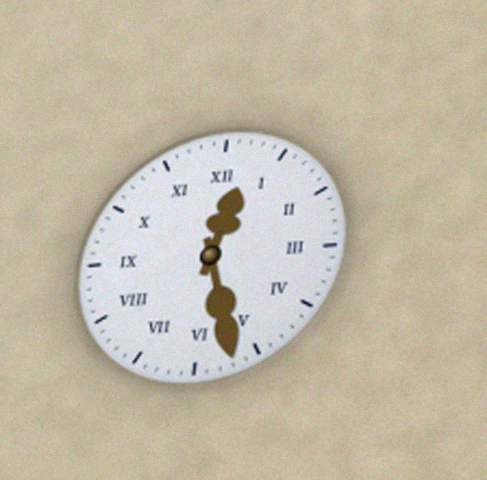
**12:27**
